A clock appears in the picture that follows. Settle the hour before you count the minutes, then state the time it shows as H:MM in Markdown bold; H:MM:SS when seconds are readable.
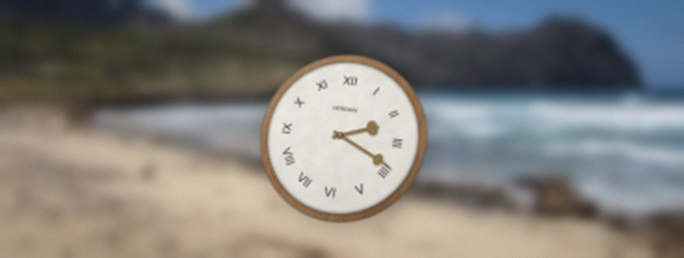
**2:19**
